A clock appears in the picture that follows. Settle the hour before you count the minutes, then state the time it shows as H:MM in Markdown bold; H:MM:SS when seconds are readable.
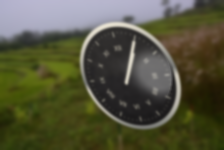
**1:05**
